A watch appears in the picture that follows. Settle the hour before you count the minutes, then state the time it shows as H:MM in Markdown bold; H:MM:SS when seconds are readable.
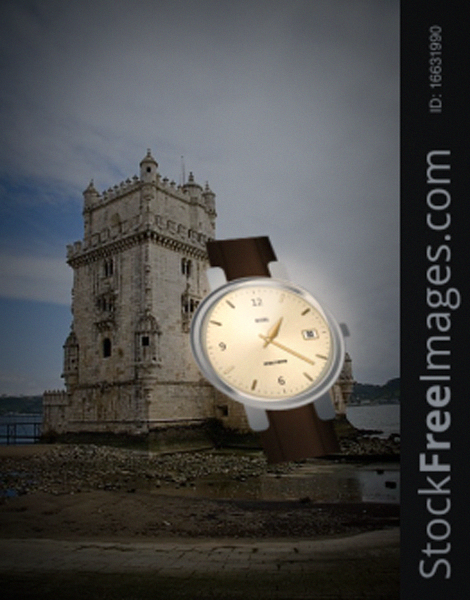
**1:22**
